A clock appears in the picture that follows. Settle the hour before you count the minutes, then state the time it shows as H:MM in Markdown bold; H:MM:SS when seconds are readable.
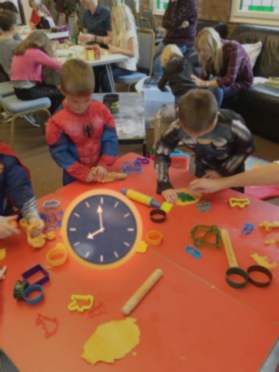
**7:59**
